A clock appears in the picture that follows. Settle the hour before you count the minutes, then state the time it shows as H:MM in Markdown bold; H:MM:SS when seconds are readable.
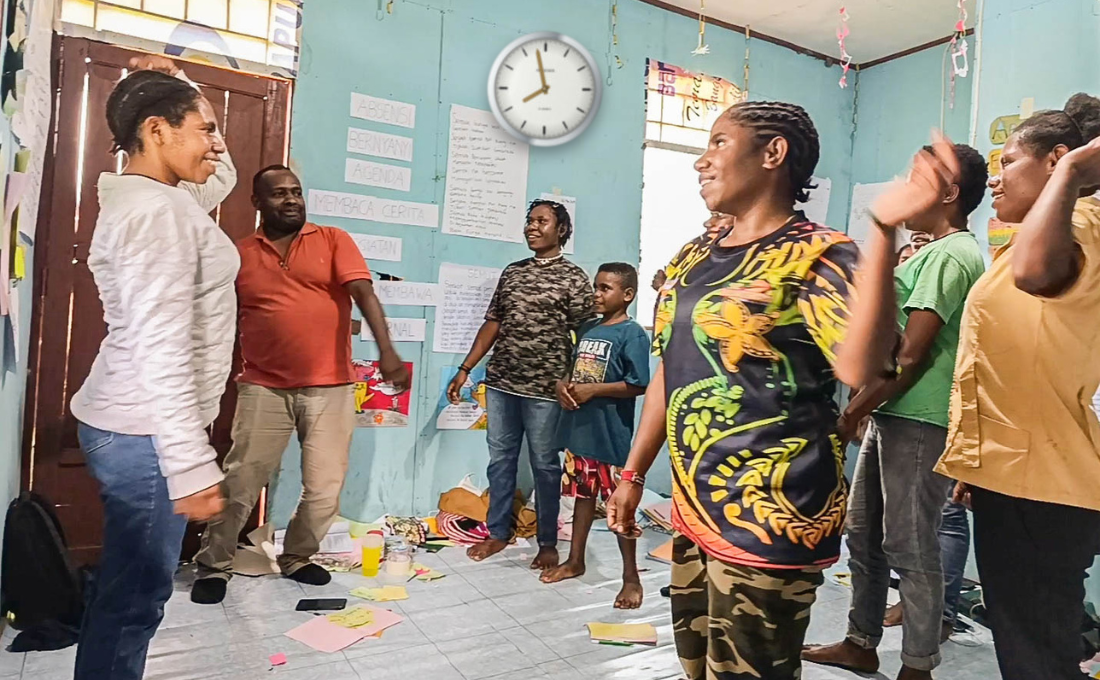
**7:58**
